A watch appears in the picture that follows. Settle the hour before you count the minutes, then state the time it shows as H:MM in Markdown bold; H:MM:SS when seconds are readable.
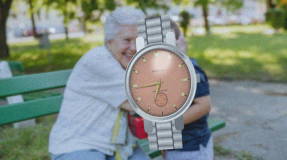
**6:44**
